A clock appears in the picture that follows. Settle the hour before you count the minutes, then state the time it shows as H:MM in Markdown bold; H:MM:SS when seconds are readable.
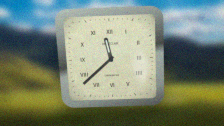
**11:38**
